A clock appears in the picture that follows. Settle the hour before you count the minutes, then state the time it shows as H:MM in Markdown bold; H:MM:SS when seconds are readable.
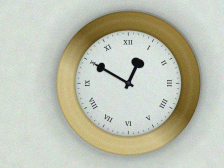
**12:50**
